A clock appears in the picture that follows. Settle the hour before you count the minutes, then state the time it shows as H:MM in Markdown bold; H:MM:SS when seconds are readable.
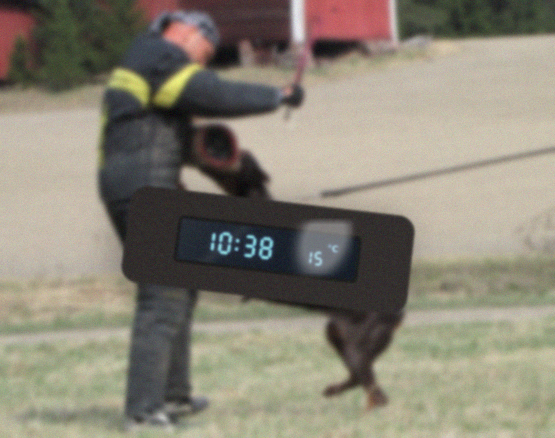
**10:38**
